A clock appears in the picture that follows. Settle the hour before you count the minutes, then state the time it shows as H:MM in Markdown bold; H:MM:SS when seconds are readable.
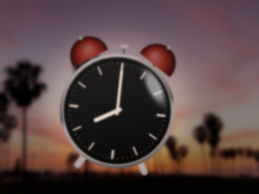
**8:00**
